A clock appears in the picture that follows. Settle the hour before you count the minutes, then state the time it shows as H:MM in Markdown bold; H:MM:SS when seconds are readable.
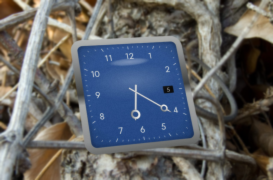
**6:21**
